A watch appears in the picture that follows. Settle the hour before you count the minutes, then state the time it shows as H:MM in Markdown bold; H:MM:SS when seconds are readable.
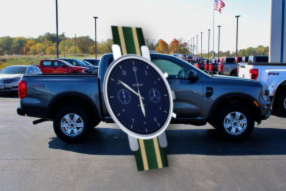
**5:51**
